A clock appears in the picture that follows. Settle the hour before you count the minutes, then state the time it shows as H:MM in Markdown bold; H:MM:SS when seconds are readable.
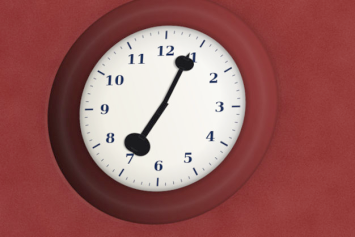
**7:04**
